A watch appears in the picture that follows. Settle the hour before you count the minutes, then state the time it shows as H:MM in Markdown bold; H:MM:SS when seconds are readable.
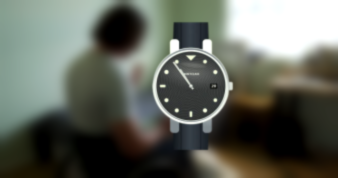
**10:54**
